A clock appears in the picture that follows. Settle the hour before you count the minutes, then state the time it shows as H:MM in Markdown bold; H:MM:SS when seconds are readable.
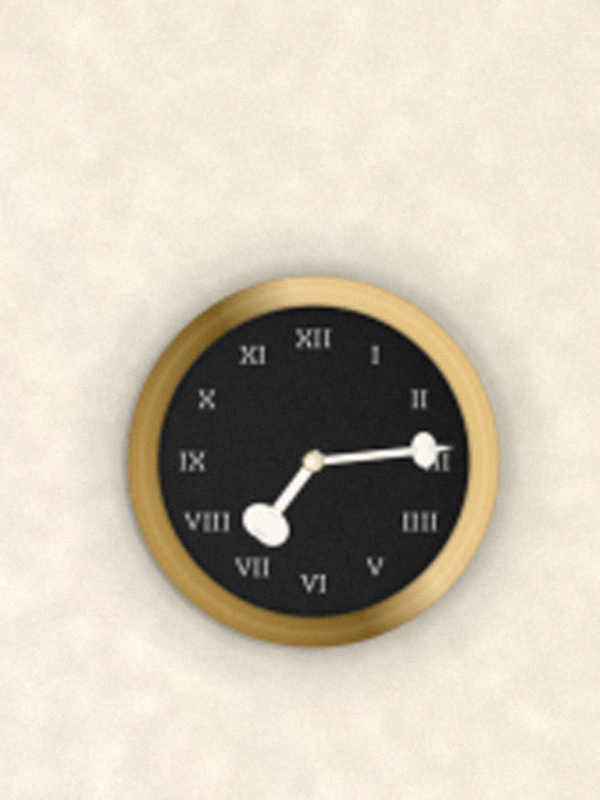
**7:14**
